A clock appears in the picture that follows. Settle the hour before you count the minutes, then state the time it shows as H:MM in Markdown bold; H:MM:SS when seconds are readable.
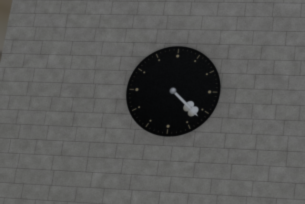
**4:22**
